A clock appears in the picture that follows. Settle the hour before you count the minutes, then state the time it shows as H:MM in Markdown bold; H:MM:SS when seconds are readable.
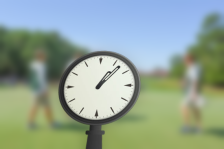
**1:07**
